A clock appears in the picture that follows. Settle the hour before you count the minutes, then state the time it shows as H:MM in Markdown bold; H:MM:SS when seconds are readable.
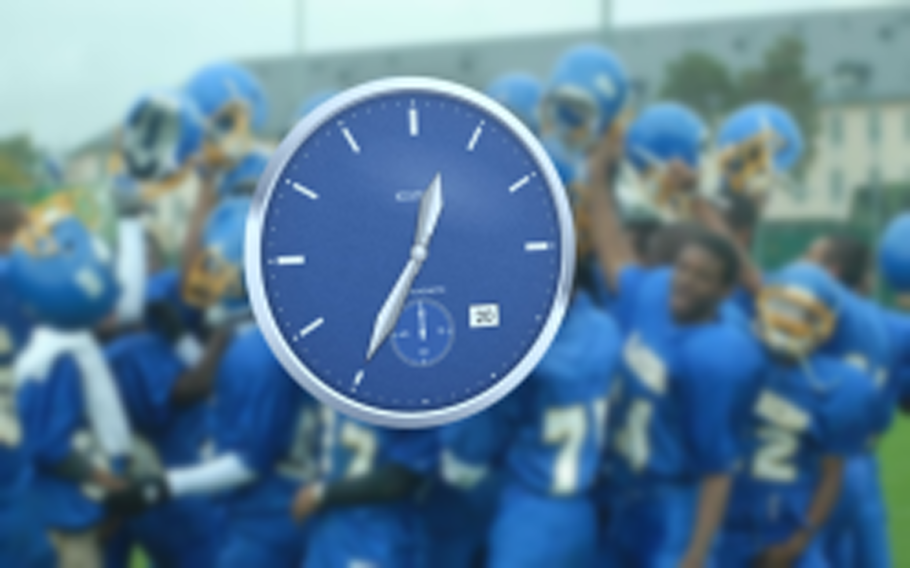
**12:35**
